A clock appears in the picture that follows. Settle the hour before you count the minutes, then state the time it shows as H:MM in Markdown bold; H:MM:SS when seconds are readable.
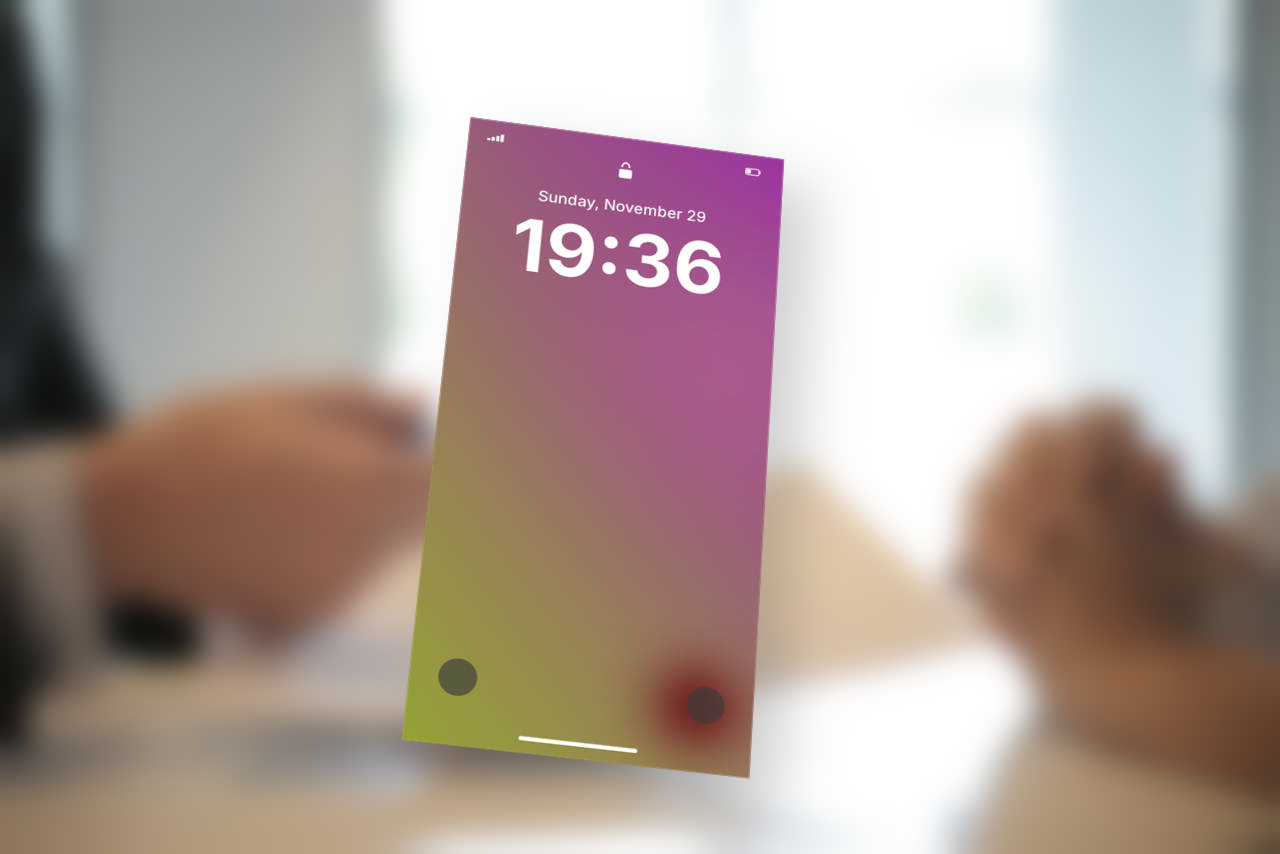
**19:36**
